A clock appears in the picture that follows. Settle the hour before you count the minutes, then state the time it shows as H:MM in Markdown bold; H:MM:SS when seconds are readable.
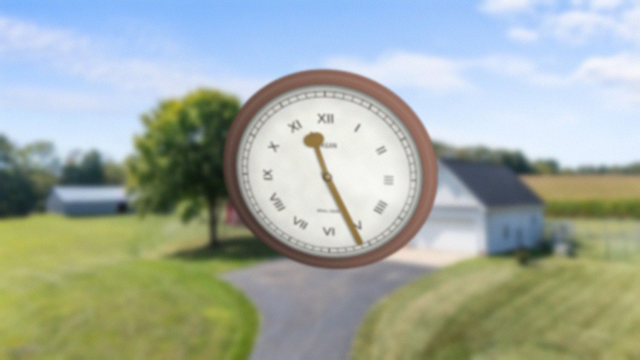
**11:26**
